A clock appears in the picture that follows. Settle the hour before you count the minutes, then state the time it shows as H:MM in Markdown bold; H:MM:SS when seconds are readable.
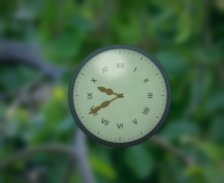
**9:40**
